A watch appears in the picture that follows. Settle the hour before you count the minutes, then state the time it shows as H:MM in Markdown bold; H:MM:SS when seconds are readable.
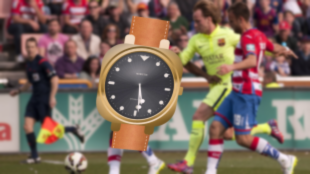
**5:29**
